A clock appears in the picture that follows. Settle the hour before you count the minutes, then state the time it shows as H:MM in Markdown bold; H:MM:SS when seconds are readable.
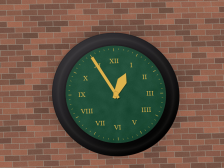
**12:55**
